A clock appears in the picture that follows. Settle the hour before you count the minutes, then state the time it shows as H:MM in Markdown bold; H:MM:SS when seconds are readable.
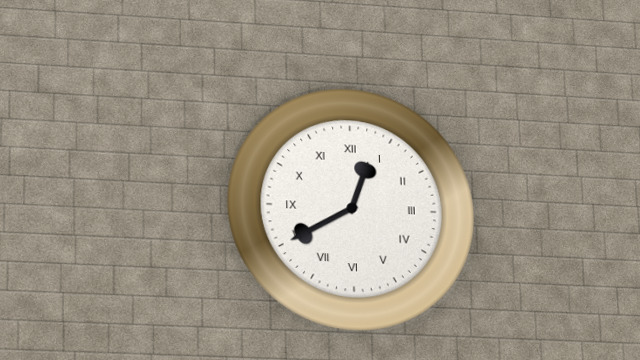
**12:40**
